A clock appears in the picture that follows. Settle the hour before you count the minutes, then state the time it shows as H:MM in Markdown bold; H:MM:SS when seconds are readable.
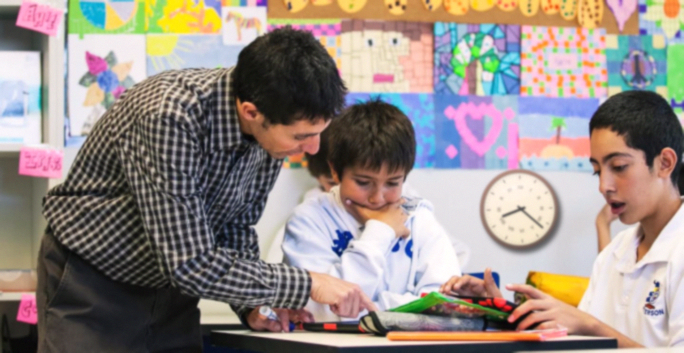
**8:22**
